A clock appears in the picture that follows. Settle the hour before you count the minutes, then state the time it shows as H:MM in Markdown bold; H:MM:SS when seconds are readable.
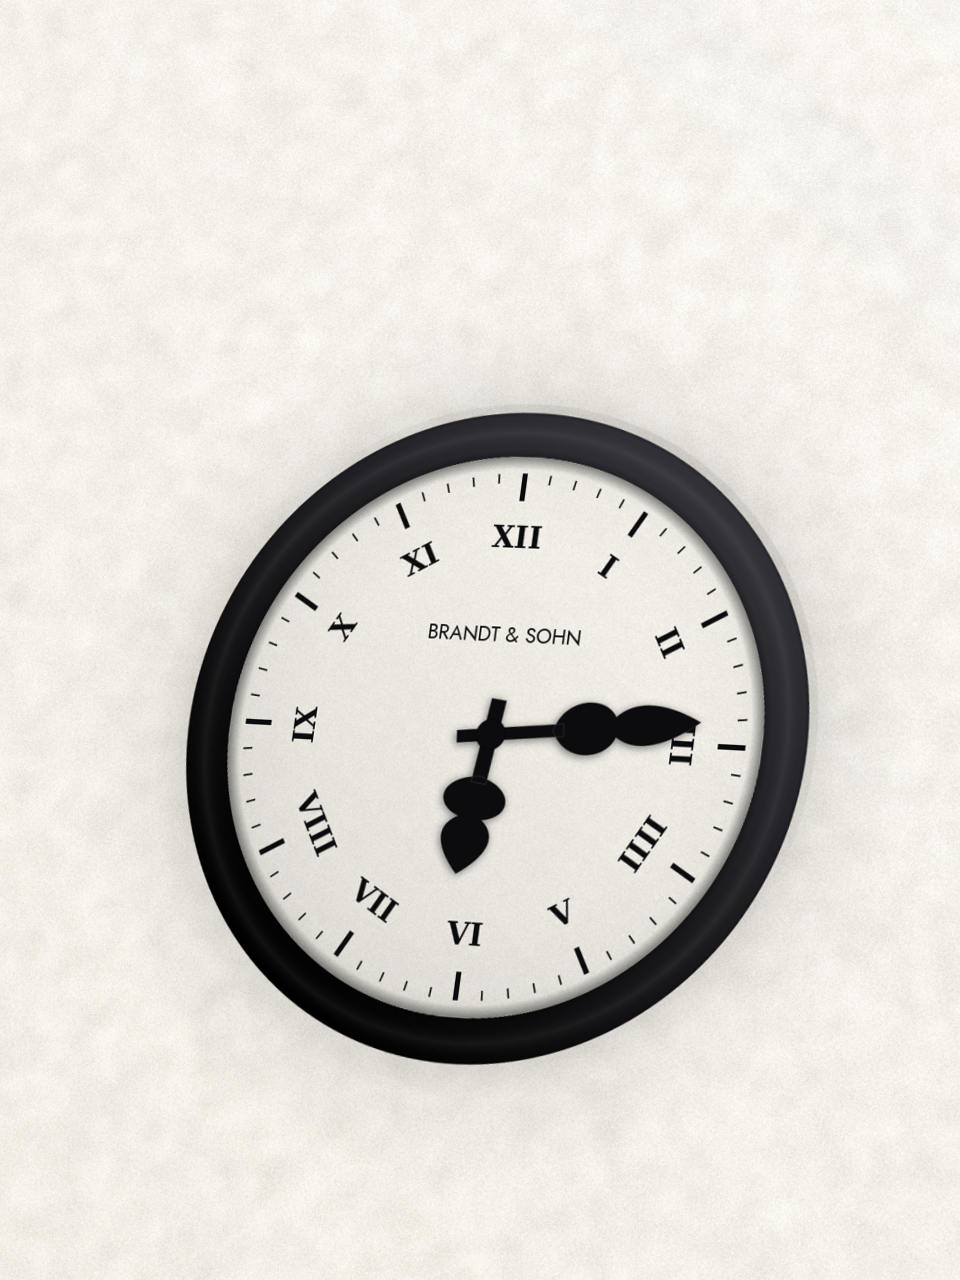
**6:14**
